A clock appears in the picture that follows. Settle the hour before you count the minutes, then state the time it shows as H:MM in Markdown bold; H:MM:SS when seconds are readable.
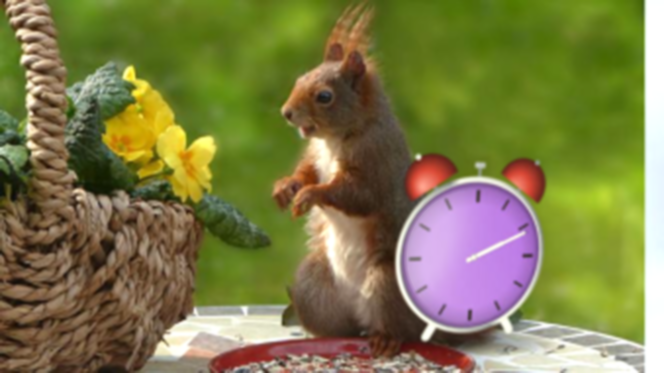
**2:11**
